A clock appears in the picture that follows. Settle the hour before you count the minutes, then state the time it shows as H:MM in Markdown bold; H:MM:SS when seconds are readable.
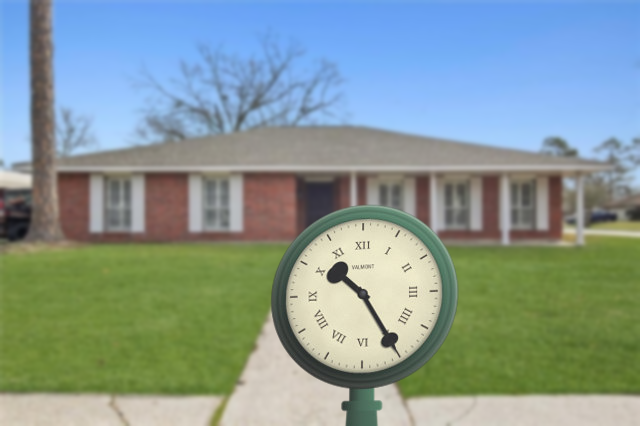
**10:25**
